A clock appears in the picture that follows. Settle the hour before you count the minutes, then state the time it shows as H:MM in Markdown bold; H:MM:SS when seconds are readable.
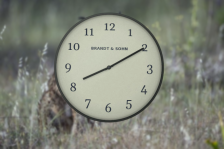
**8:10**
